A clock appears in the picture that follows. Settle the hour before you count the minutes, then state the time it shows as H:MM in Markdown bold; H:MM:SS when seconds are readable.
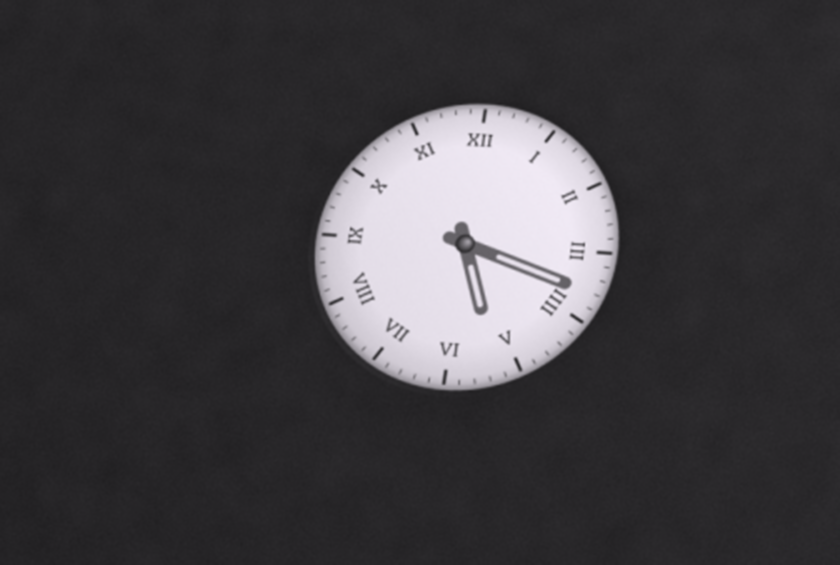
**5:18**
